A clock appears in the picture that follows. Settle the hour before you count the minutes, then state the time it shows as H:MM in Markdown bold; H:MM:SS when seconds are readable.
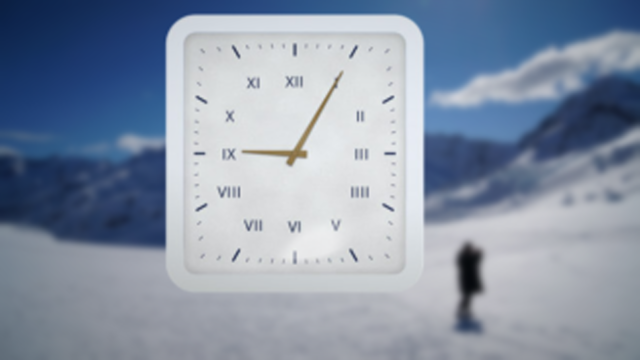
**9:05**
